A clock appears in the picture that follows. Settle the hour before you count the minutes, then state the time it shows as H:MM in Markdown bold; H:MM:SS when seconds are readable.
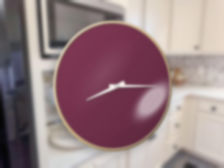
**8:15**
